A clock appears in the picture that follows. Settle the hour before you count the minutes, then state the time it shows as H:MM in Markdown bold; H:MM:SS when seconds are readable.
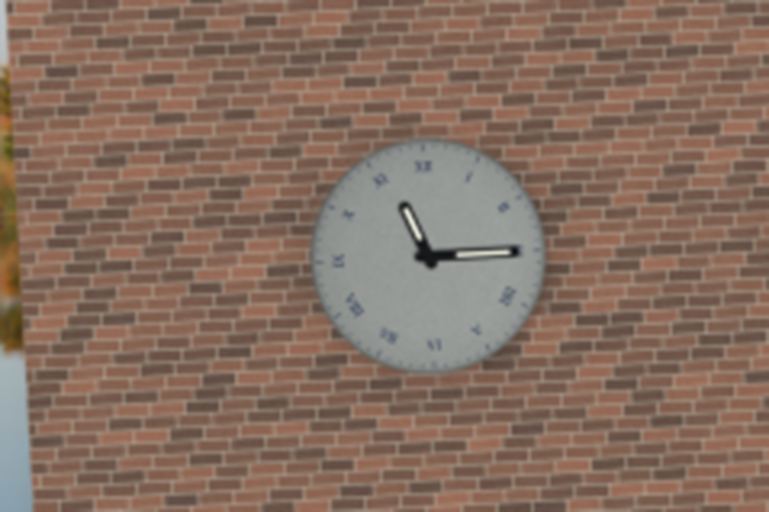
**11:15**
